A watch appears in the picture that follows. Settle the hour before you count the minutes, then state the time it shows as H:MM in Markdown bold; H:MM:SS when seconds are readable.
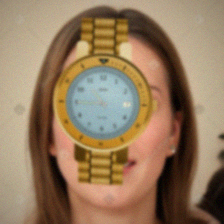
**10:45**
